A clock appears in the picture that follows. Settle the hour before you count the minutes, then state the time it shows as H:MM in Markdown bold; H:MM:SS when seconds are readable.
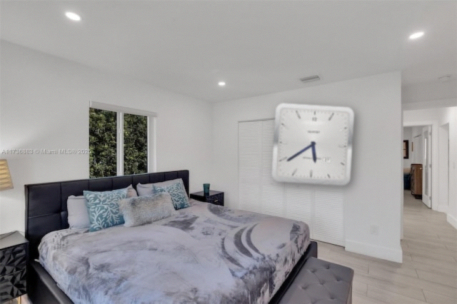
**5:39**
